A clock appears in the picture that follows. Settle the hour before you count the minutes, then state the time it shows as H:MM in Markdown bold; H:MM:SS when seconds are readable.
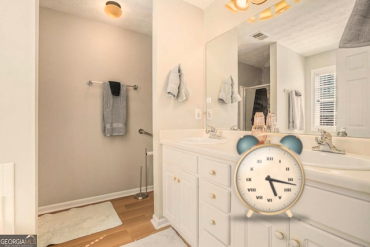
**5:17**
